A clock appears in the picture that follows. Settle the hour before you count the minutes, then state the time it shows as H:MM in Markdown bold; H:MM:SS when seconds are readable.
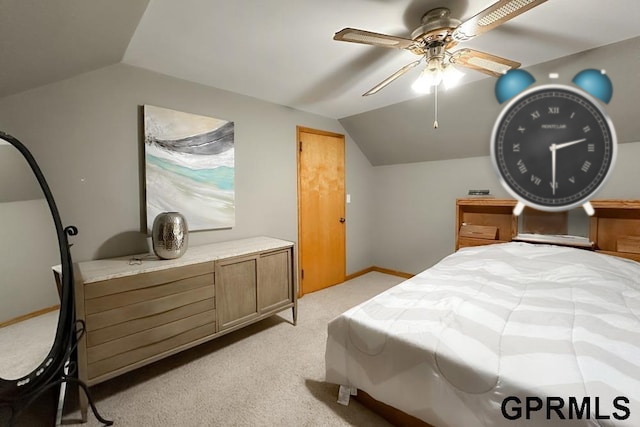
**2:30**
